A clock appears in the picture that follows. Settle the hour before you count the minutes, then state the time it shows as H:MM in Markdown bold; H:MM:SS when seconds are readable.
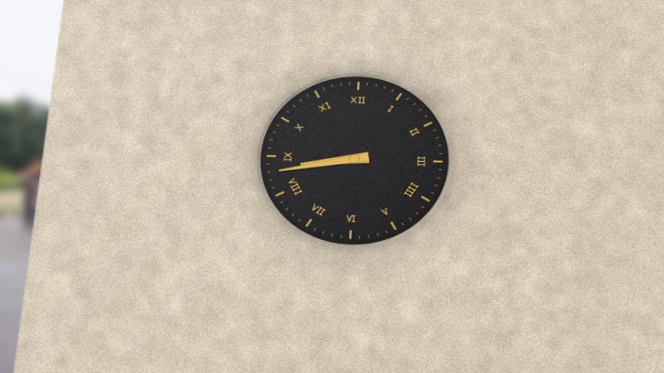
**8:43**
